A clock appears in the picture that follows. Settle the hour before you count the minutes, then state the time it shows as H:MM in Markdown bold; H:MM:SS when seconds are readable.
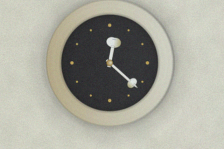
**12:22**
